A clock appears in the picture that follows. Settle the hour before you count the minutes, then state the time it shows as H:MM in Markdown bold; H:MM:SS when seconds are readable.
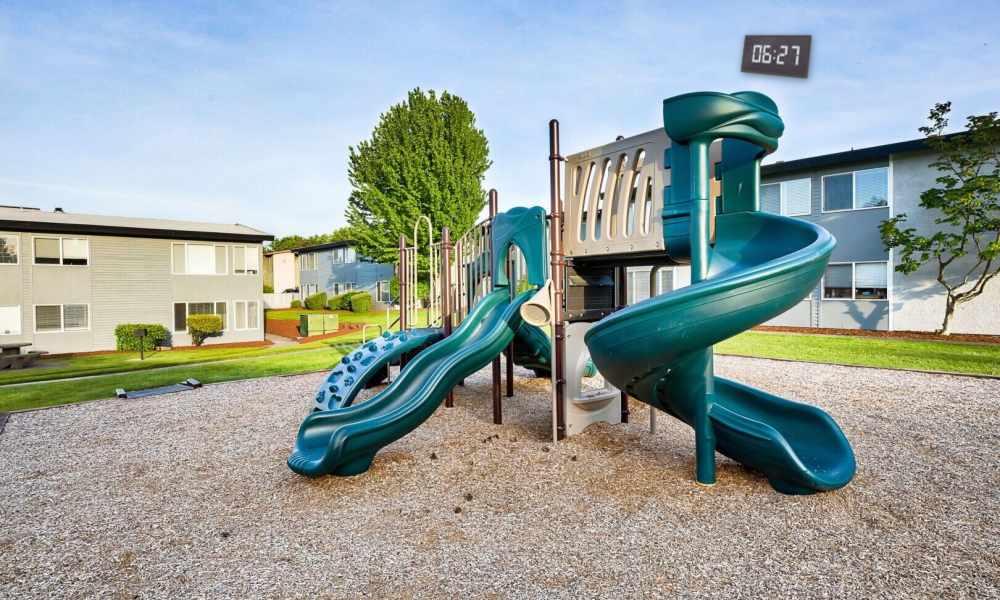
**6:27**
